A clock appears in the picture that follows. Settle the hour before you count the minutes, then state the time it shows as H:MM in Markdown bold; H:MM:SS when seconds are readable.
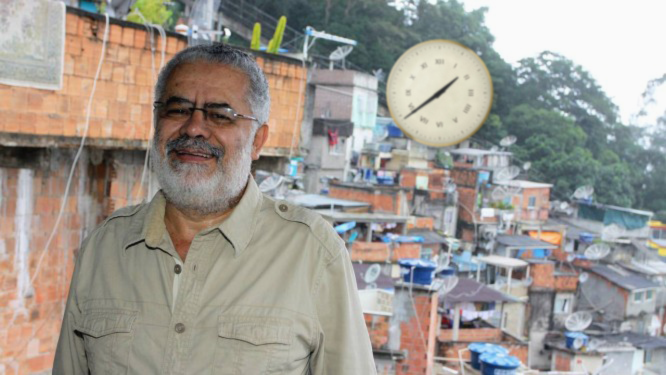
**1:39**
